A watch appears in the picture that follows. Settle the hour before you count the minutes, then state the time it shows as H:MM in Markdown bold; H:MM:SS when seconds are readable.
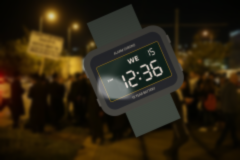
**12:36**
